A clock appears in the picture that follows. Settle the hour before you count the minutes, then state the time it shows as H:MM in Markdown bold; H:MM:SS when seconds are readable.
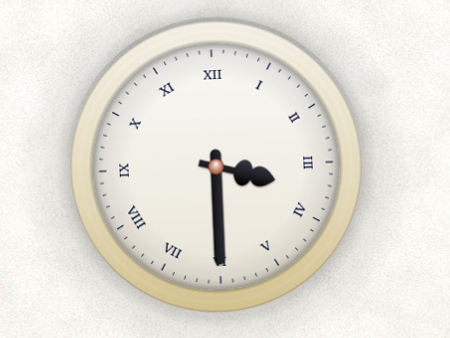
**3:30**
